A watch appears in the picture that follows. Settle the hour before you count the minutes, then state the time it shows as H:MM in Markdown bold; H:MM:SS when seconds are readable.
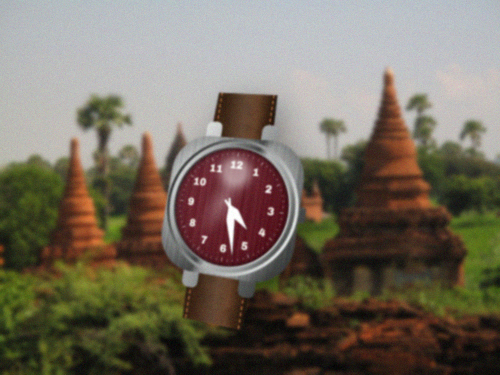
**4:28**
